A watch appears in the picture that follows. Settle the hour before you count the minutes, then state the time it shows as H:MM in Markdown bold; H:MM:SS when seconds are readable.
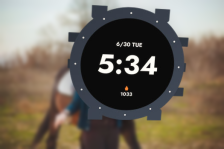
**5:34**
